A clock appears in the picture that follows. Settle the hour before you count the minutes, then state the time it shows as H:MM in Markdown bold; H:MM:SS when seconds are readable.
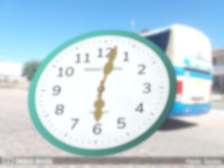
**6:02**
